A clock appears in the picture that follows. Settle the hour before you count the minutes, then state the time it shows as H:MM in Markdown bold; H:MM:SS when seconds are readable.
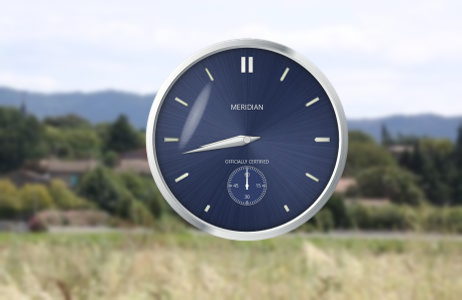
**8:43**
